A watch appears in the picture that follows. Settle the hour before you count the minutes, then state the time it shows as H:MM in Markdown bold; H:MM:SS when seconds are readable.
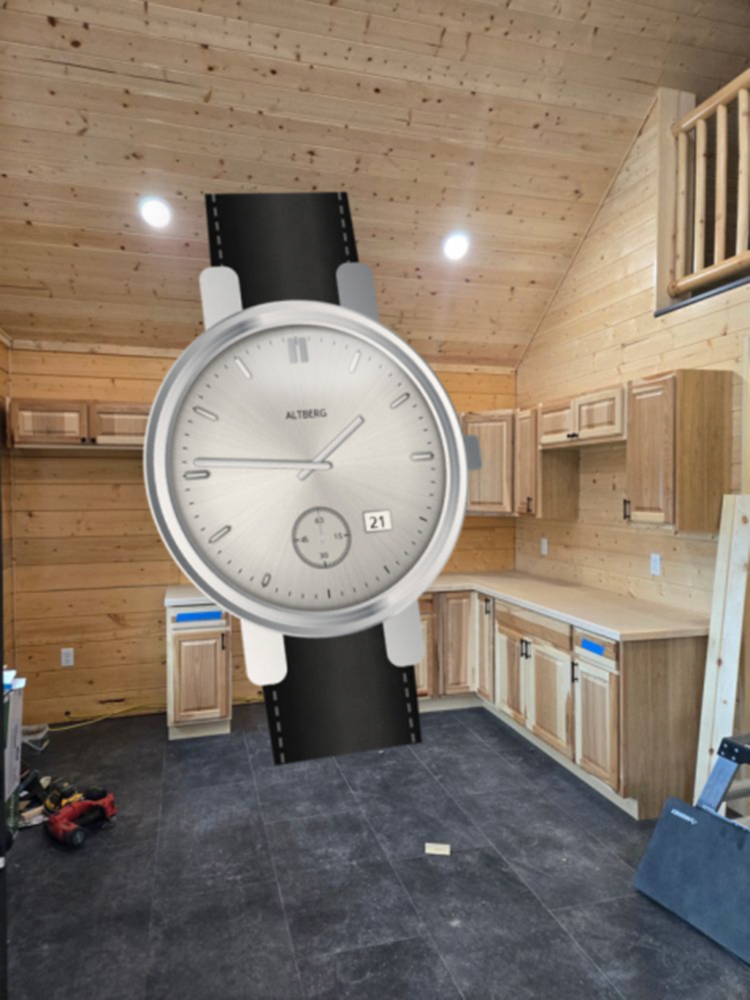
**1:46**
